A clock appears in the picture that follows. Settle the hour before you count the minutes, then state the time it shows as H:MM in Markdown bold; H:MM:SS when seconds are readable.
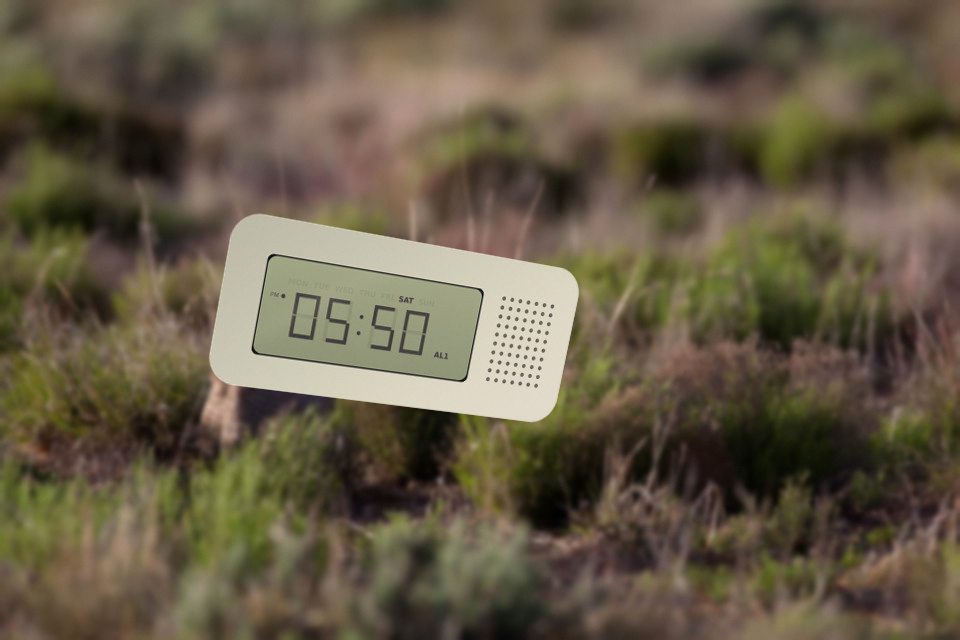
**5:50**
